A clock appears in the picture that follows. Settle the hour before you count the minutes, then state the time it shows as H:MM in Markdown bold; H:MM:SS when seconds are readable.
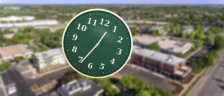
**12:34**
